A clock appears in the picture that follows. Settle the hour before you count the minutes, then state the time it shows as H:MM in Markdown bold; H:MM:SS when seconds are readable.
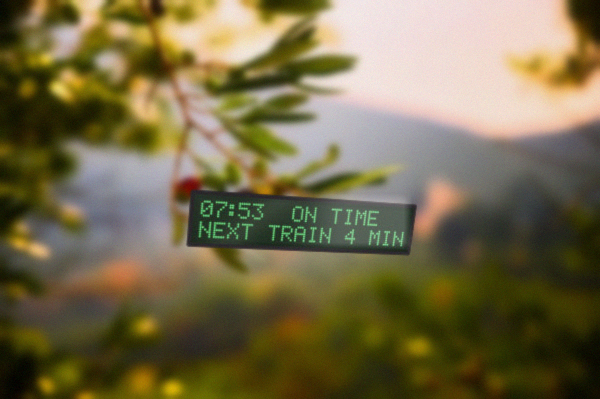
**7:53**
